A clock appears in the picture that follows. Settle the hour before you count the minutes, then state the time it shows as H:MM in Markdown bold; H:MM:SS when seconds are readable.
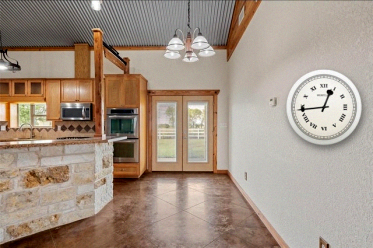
**12:44**
